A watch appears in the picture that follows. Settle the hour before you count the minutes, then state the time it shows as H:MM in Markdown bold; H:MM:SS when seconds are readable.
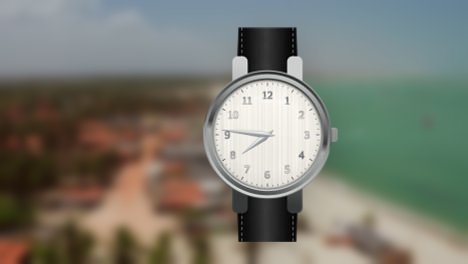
**7:46**
